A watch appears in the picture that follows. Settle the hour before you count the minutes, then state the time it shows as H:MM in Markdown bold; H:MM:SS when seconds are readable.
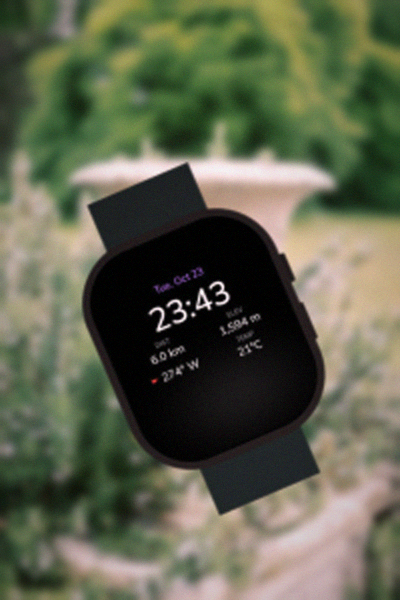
**23:43**
